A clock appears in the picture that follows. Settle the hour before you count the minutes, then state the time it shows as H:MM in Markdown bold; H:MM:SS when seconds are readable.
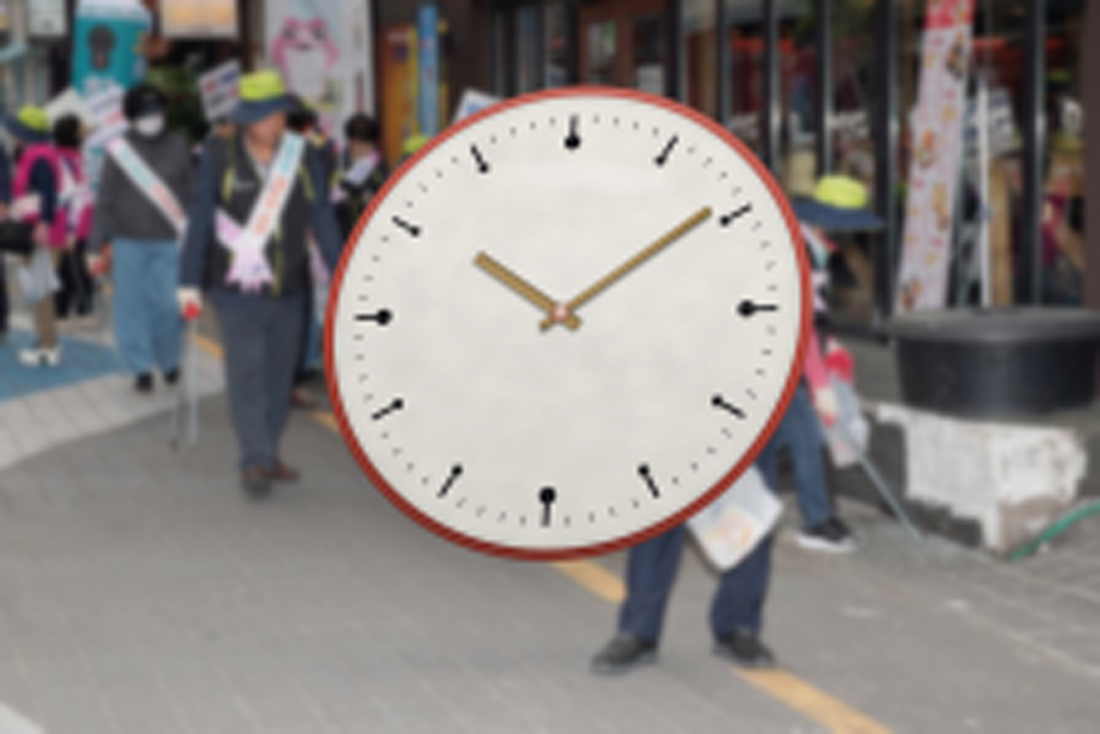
**10:09**
